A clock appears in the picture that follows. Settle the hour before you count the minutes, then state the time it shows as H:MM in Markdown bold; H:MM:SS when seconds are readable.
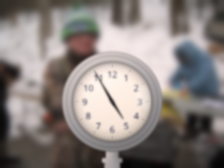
**4:55**
